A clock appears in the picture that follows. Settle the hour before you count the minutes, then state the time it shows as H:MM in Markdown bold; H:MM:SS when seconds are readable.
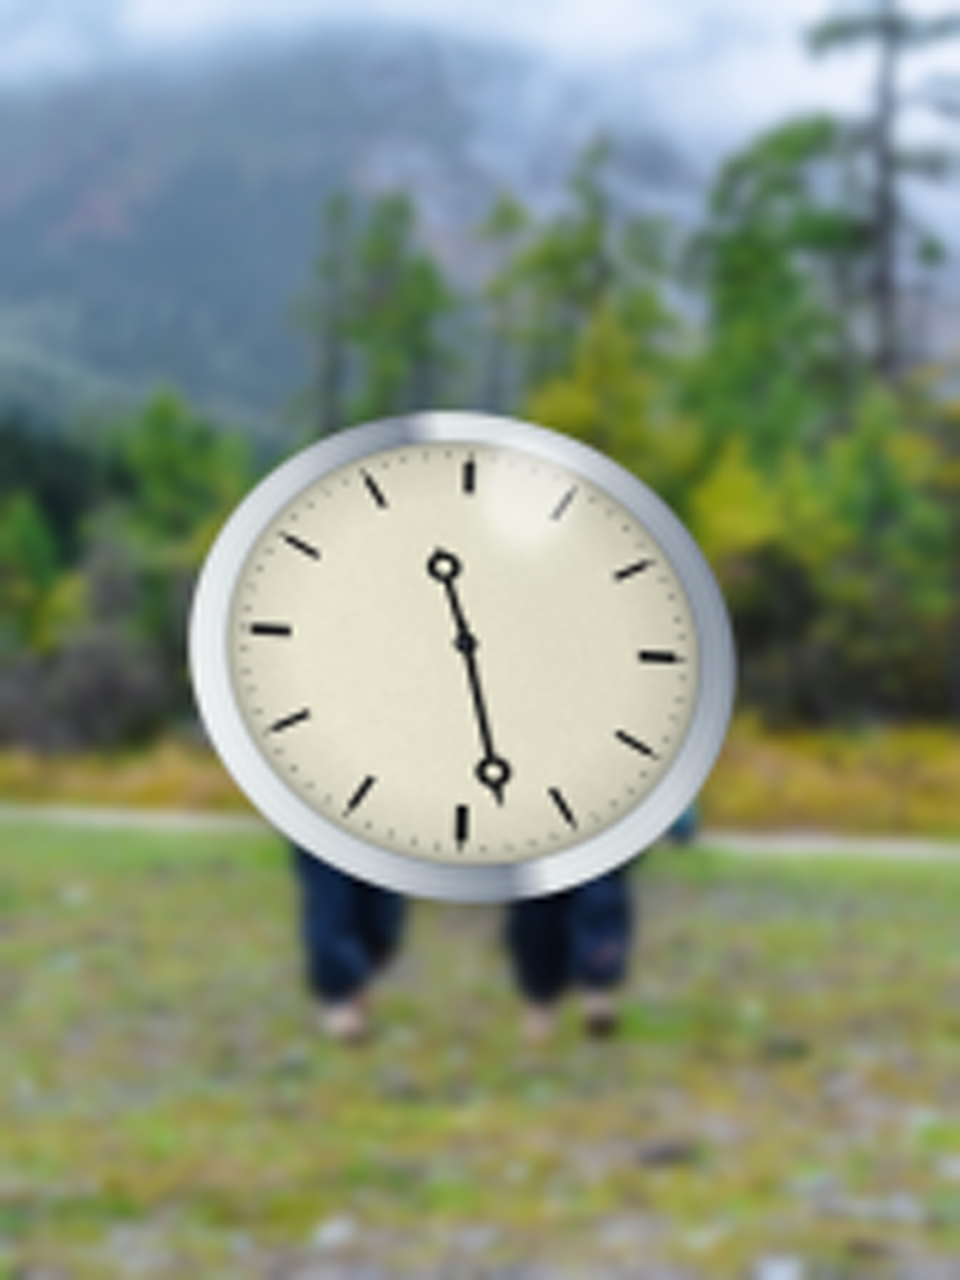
**11:28**
